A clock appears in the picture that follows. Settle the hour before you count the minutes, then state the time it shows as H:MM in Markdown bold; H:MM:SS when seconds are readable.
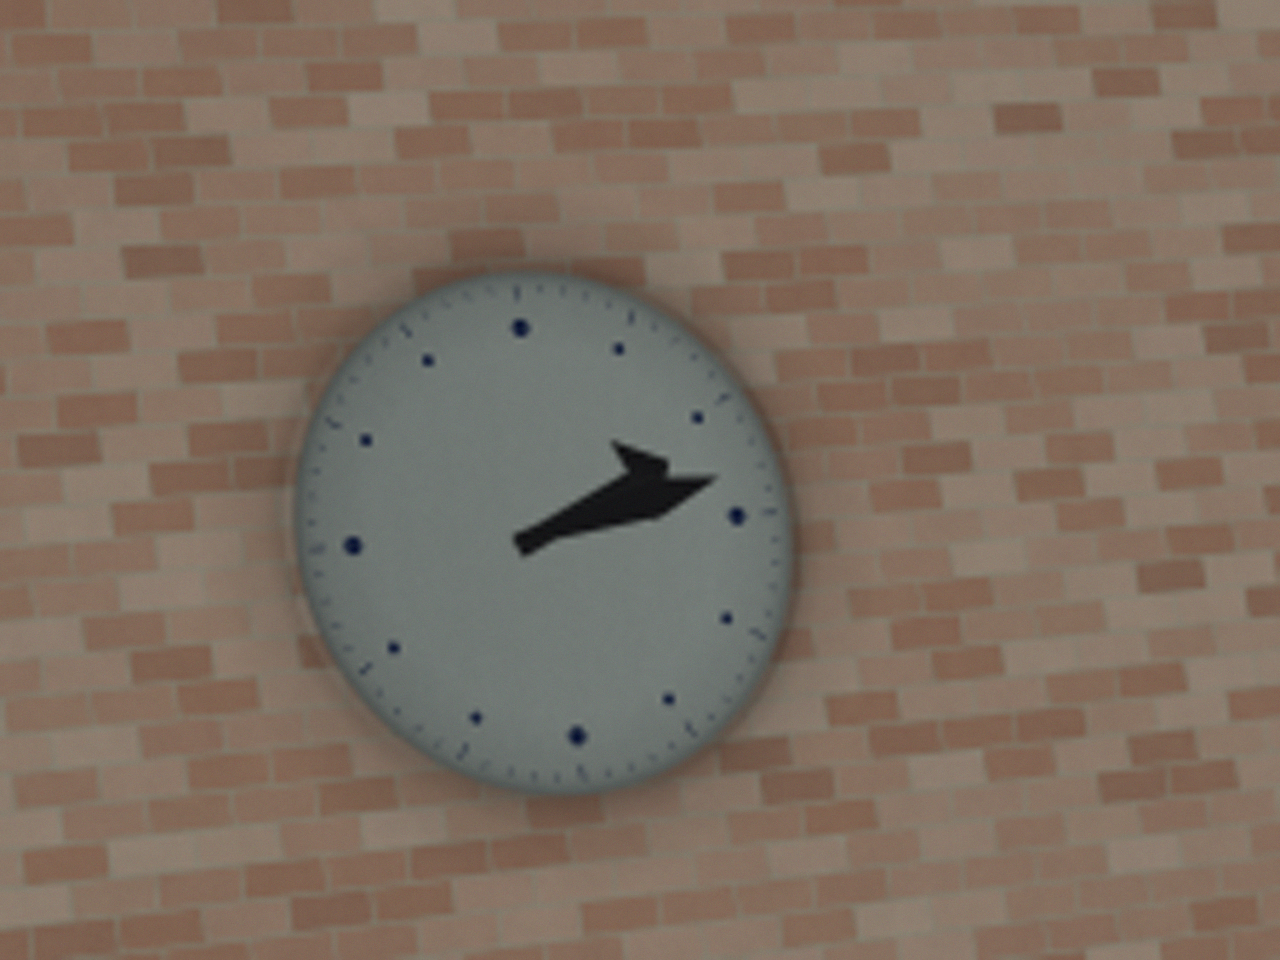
**2:13**
